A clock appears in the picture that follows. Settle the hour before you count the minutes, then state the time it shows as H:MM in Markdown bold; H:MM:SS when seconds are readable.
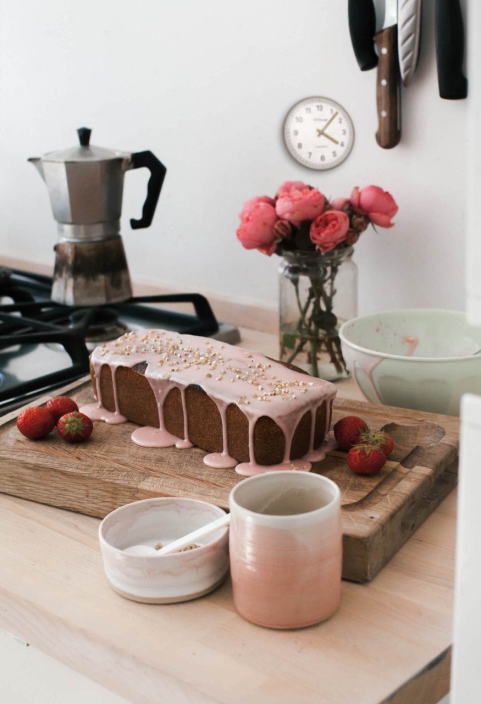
**4:07**
